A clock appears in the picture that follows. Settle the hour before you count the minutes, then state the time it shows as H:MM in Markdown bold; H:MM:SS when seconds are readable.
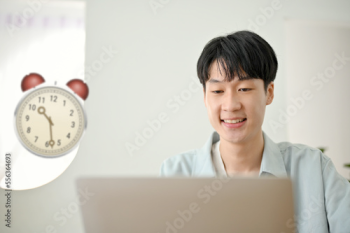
**10:28**
